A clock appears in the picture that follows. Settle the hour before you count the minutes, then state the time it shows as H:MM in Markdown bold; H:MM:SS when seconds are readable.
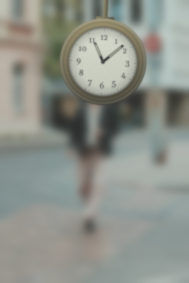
**11:08**
